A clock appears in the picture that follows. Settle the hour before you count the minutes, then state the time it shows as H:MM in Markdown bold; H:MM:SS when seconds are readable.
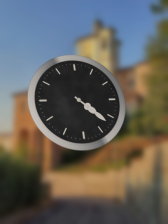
**4:22**
